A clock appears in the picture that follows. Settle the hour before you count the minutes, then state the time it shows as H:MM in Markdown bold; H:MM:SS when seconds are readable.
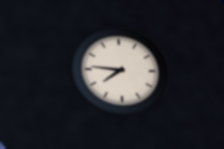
**7:46**
